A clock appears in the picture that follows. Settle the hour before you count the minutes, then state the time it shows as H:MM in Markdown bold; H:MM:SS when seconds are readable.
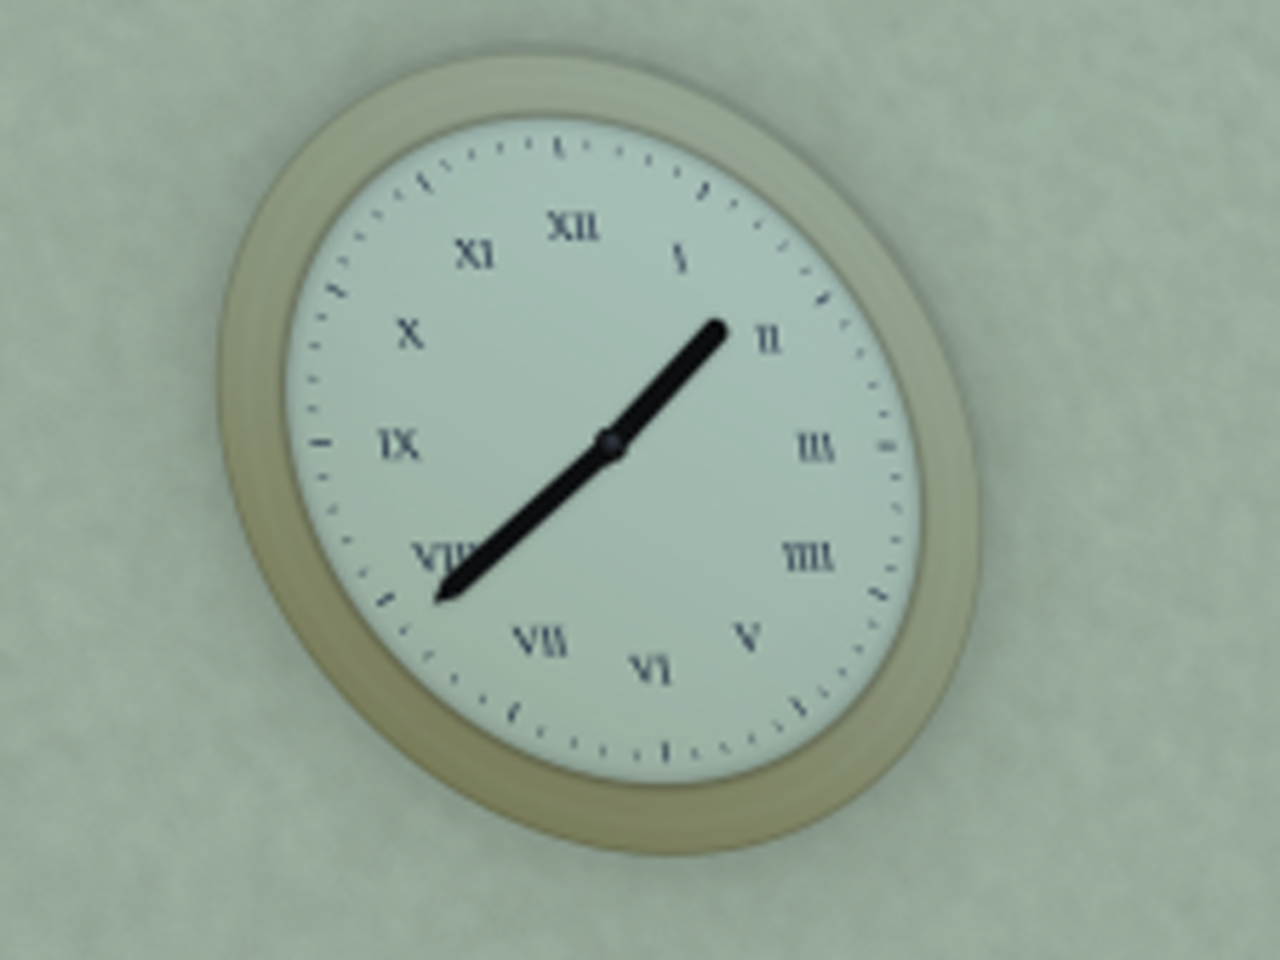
**1:39**
